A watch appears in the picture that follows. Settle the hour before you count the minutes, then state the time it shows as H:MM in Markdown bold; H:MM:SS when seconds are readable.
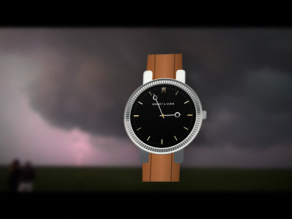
**2:56**
